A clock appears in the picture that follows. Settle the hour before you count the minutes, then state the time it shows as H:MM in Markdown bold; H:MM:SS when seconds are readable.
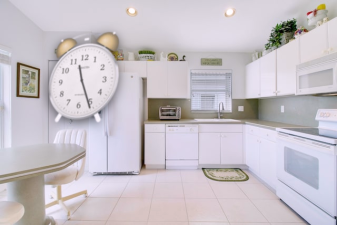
**11:26**
